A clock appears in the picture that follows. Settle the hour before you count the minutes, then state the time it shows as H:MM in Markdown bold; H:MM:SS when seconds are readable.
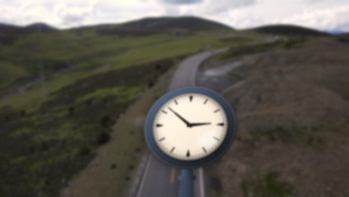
**2:52**
